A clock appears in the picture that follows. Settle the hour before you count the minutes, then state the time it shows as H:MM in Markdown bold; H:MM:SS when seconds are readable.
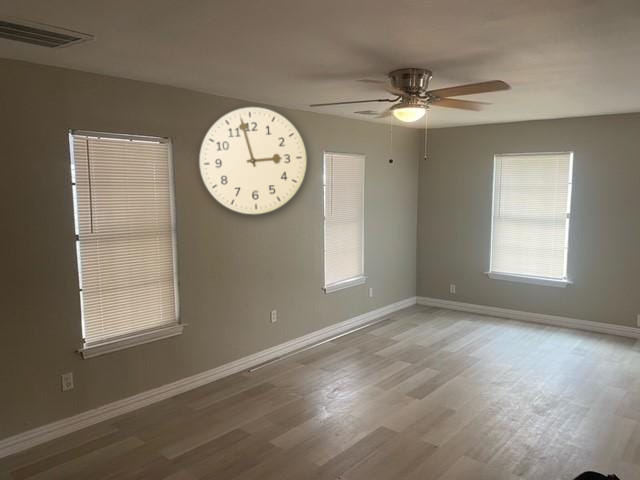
**2:58**
